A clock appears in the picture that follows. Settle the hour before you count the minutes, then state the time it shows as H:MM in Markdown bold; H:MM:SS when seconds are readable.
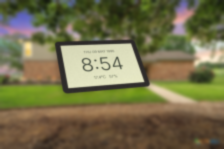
**8:54**
